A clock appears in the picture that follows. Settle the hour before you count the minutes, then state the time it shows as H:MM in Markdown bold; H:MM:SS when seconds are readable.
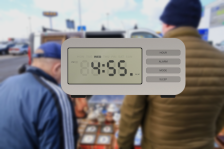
**4:55**
